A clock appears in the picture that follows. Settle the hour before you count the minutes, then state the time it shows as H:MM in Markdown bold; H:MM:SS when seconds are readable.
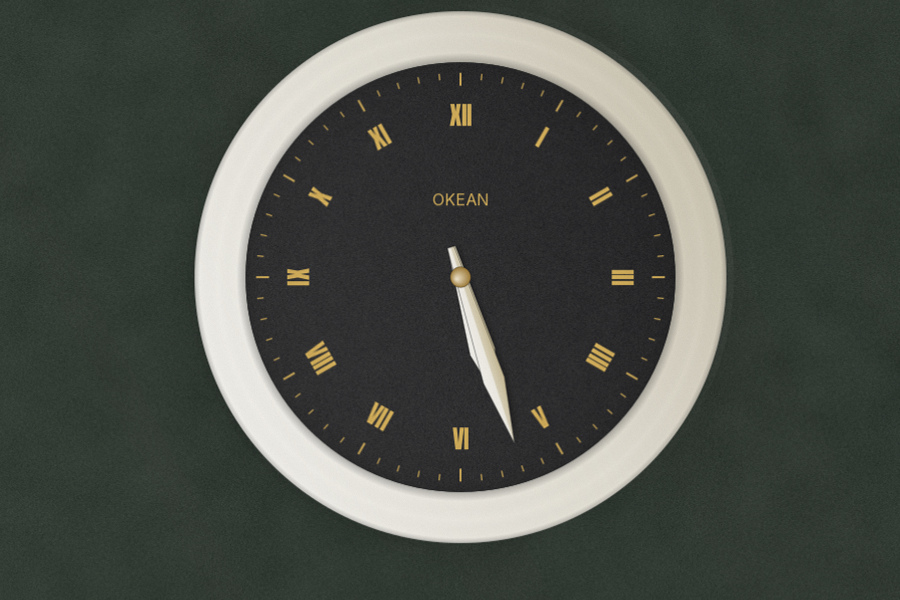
**5:27**
